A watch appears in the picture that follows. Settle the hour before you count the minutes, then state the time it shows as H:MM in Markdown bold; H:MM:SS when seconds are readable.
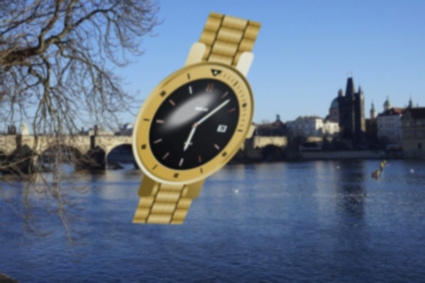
**6:07**
